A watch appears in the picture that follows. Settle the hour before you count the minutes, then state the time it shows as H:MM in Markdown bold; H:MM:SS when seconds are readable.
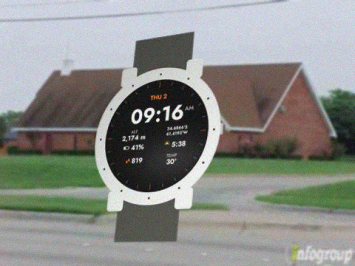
**9:16**
